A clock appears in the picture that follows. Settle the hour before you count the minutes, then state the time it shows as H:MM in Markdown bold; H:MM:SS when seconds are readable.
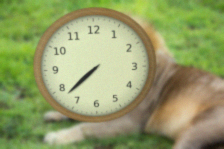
**7:38**
